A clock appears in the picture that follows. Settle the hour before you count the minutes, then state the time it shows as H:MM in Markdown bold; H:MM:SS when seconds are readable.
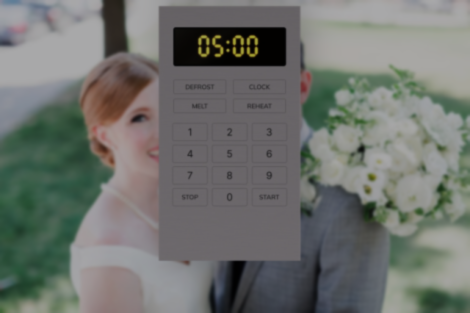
**5:00**
